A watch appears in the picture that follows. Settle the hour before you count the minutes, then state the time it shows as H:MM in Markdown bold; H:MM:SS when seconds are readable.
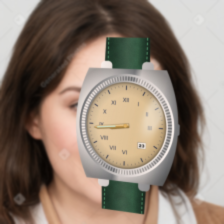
**8:44**
